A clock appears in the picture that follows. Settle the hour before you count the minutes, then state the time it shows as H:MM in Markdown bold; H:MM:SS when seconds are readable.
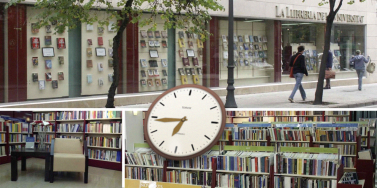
**6:44**
